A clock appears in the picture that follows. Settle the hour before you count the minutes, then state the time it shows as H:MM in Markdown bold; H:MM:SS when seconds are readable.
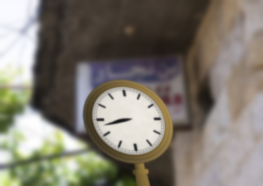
**8:43**
